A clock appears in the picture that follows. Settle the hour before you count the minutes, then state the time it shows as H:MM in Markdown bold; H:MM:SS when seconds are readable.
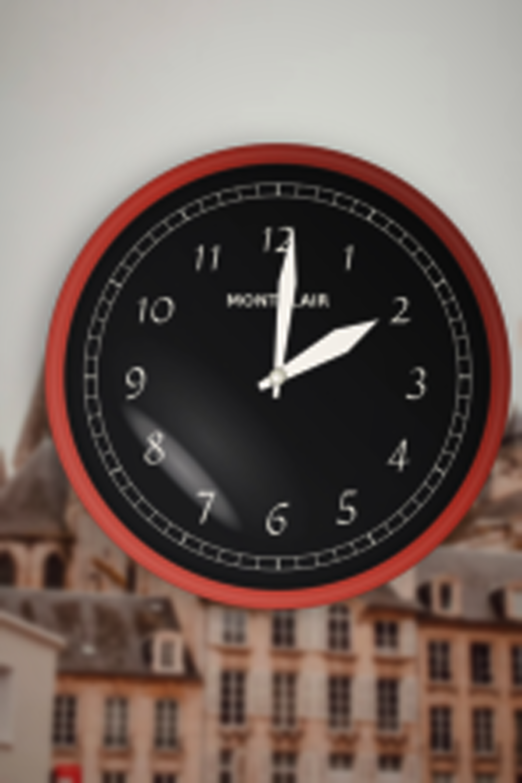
**2:01**
